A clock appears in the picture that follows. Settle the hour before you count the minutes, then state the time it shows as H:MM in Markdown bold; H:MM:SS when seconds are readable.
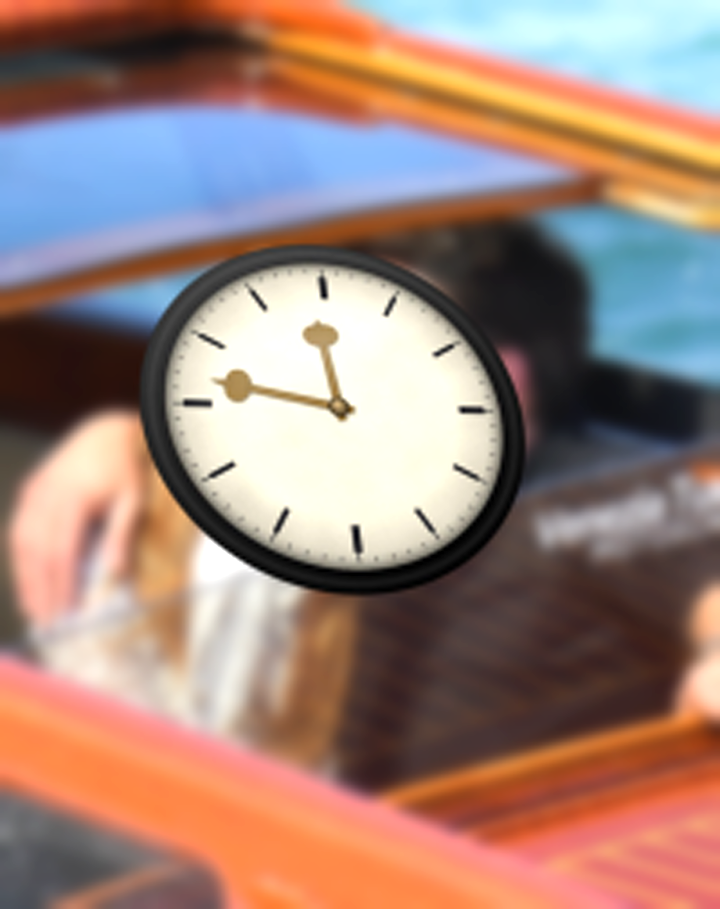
**11:47**
